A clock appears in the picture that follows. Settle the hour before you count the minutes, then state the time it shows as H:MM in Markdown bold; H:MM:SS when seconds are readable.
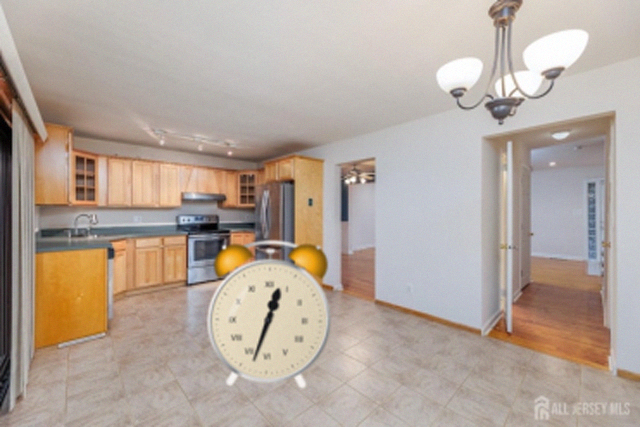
**12:33**
